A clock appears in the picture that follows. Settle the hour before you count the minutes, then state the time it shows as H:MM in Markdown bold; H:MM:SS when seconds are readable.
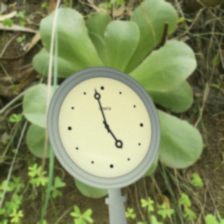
**4:58**
